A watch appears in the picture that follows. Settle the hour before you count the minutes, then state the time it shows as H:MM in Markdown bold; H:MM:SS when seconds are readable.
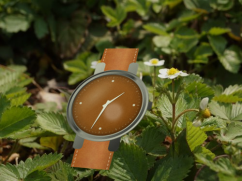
**1:33**
